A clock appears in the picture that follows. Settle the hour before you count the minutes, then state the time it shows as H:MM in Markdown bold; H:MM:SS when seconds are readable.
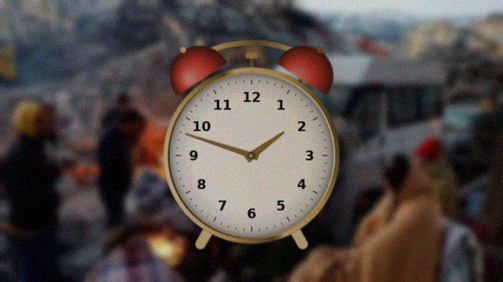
**1:48**
